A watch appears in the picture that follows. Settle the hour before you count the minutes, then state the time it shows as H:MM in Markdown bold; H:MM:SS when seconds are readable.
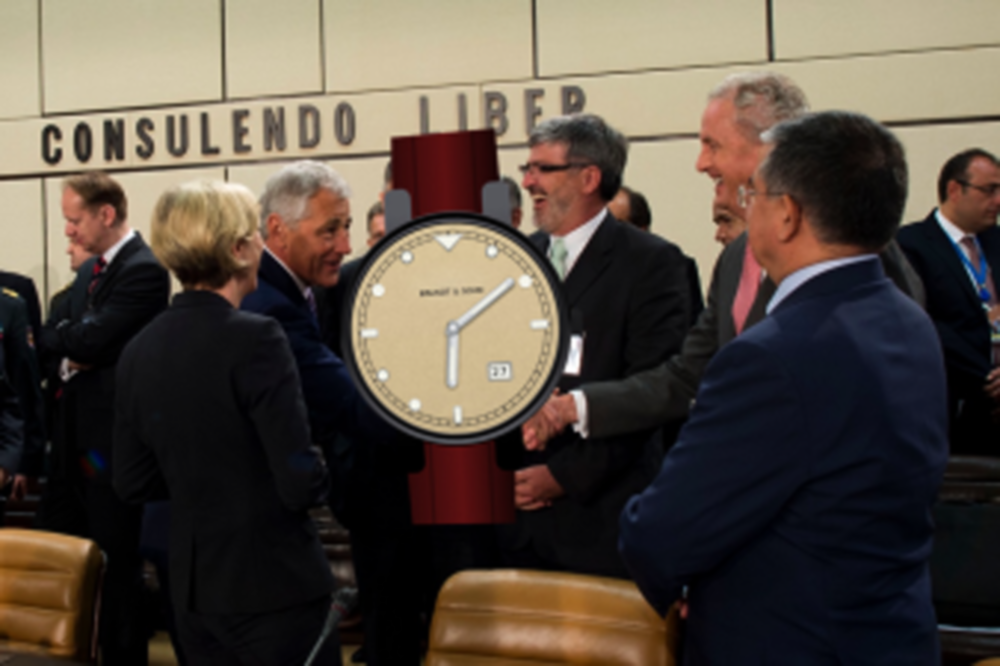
**6:09**
